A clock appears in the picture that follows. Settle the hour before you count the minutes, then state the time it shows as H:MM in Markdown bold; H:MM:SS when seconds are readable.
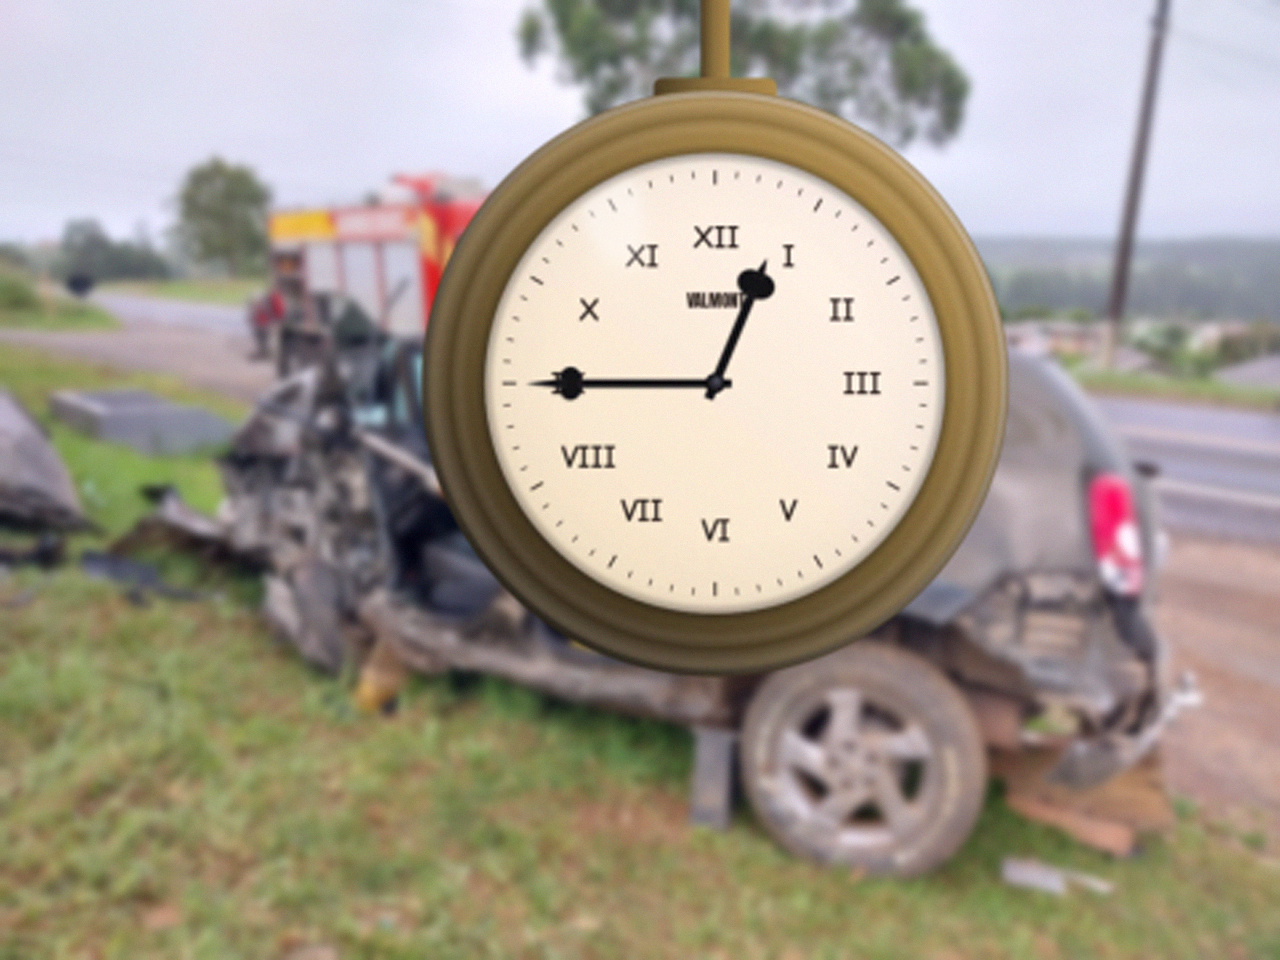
**12:45**
